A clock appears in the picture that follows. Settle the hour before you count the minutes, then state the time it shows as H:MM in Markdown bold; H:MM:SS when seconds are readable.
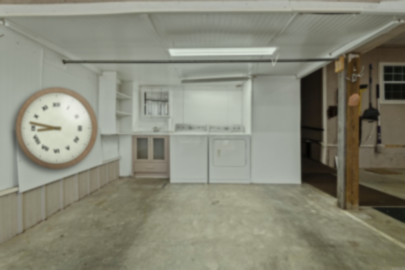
**8:47**
